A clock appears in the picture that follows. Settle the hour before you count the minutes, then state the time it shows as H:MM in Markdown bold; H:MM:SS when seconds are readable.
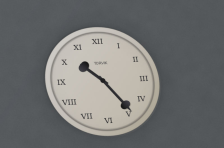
**10:24**
